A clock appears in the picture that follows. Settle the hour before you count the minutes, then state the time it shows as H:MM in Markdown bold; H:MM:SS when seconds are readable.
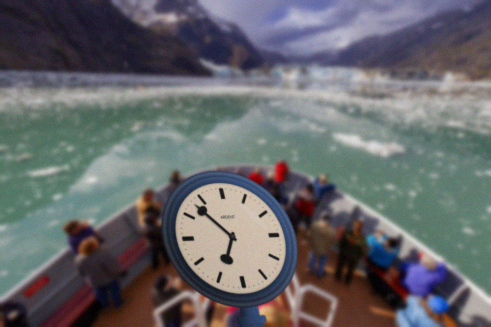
**6:53**
